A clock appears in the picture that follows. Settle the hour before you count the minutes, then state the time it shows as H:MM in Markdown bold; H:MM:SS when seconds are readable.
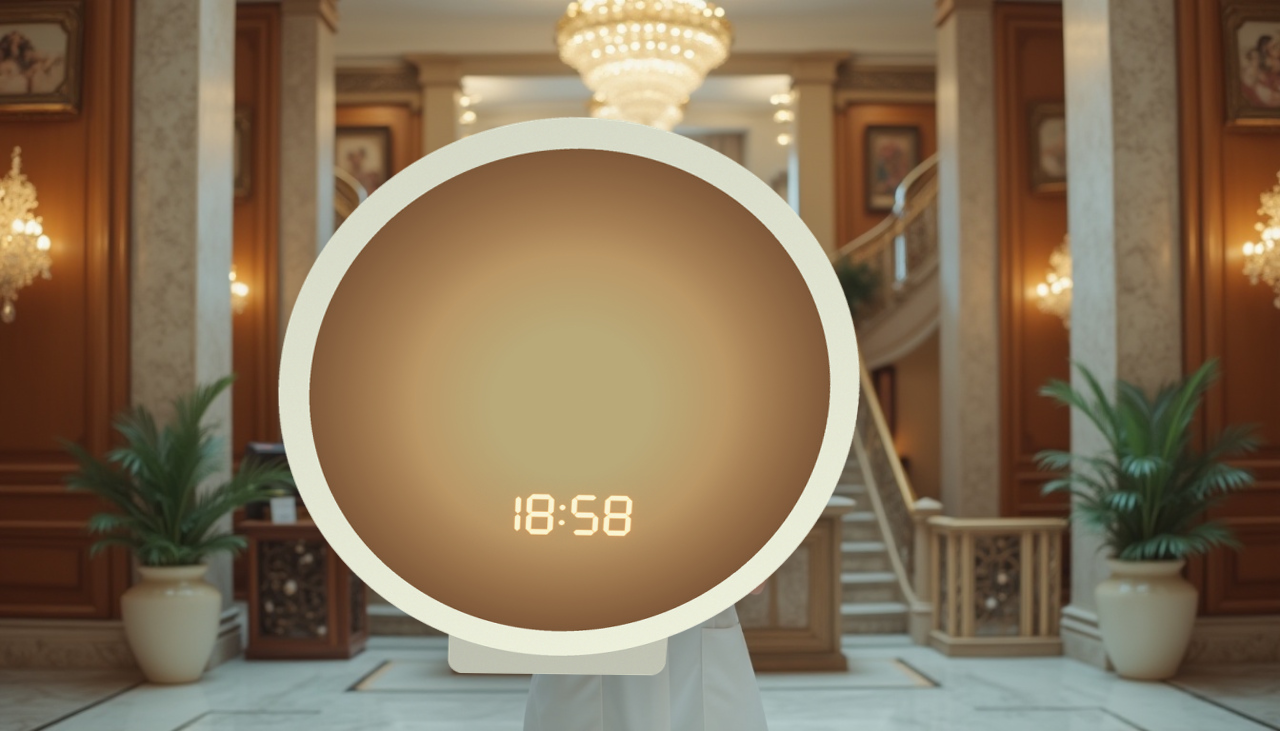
**18:58**
